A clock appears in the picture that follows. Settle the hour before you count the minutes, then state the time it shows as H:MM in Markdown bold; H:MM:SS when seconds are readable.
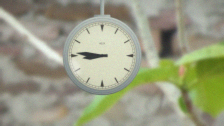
**8:46**
